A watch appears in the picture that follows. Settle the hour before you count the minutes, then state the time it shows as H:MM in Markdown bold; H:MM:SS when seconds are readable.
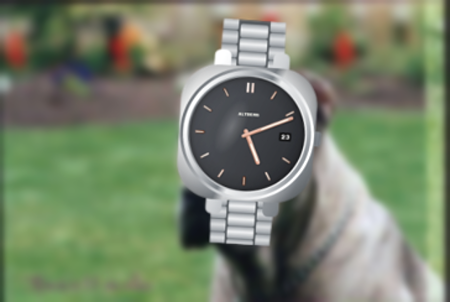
**5:11**
